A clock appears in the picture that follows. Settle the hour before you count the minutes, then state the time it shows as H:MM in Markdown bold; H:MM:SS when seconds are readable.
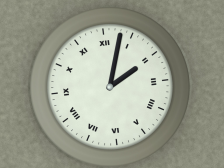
**2:03**
